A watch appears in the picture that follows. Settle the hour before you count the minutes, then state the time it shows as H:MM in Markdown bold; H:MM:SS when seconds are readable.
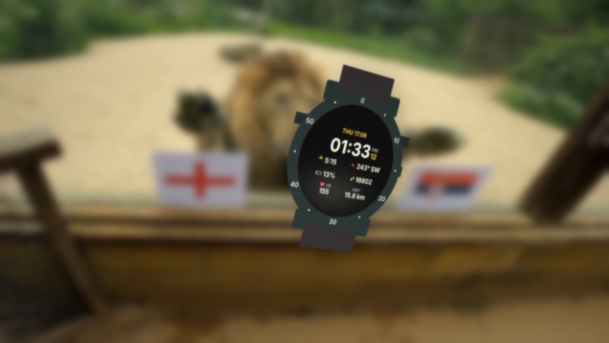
**1:33**
